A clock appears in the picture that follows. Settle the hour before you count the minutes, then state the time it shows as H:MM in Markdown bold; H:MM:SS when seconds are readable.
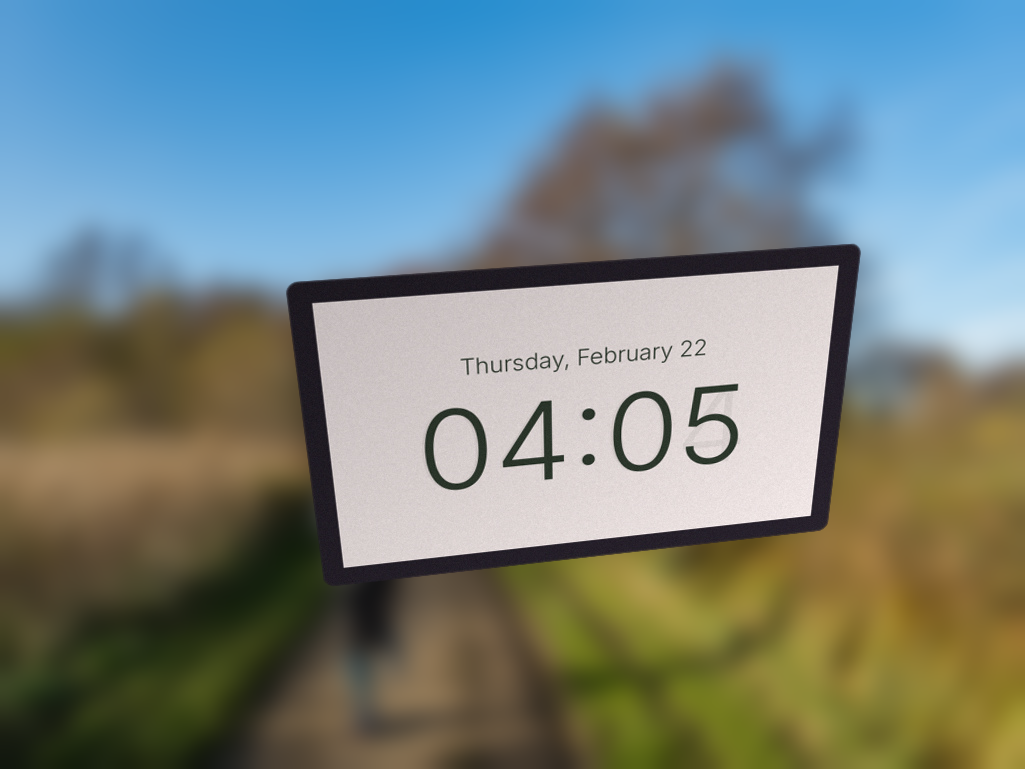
**4:05**
